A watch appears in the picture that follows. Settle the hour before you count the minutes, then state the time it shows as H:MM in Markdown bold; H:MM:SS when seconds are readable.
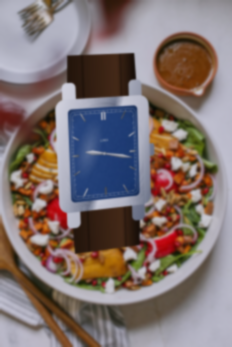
**9:17**
